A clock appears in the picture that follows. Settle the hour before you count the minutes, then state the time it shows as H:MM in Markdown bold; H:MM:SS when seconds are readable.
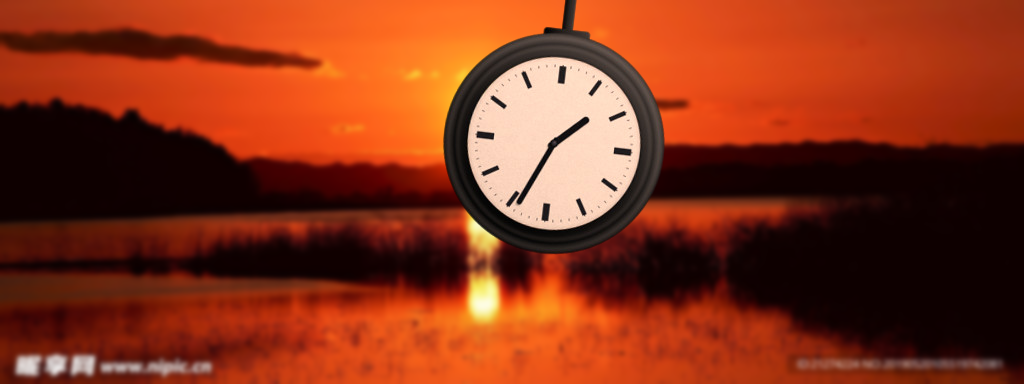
**1:34**
